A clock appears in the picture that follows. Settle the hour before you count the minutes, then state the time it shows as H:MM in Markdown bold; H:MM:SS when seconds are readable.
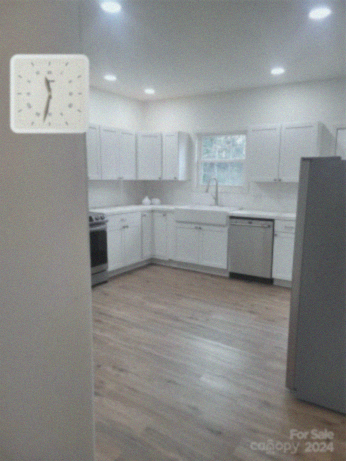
**11:32**
